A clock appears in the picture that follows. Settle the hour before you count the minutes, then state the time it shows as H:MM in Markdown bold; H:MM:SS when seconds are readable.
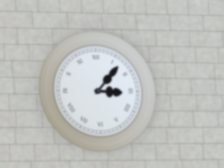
**3:07**
